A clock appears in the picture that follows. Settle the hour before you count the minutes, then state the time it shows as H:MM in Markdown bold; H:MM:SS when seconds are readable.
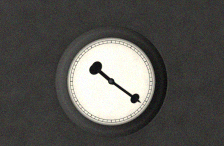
**10:21**
